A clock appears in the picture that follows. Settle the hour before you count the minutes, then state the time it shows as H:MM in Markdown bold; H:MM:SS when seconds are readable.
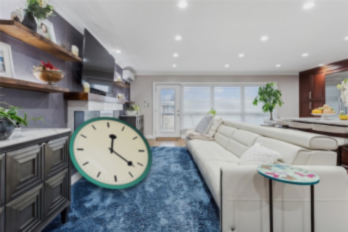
**12:22**
